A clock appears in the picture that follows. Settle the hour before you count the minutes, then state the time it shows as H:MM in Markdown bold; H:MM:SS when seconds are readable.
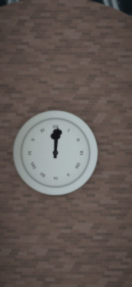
**12:01**
